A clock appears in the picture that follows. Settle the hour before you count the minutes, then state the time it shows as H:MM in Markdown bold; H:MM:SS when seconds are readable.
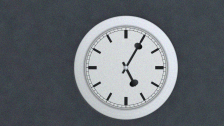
**5:05**
